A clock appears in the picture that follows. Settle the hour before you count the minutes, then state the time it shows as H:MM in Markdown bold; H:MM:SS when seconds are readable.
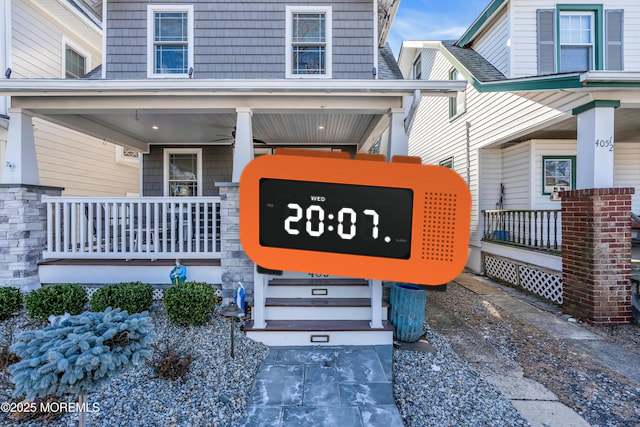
**20:07**
